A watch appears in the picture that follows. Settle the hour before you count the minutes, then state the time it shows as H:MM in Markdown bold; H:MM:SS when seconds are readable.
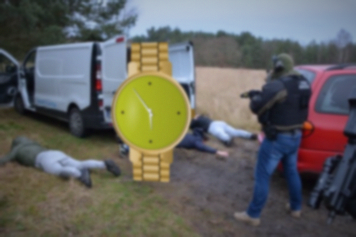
**5:54**
